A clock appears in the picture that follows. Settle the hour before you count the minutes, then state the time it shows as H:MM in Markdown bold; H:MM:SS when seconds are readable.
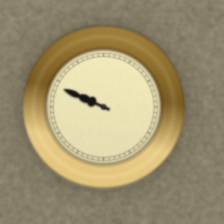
**9:49**
